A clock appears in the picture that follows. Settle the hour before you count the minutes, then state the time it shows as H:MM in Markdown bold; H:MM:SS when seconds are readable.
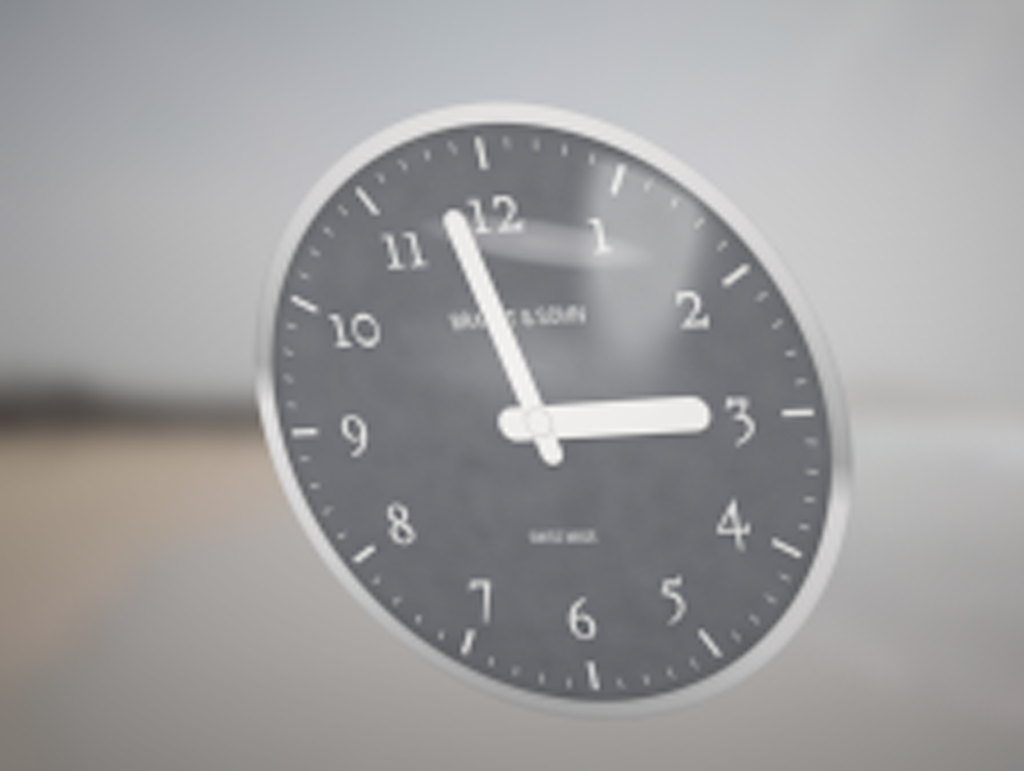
**2:58**
